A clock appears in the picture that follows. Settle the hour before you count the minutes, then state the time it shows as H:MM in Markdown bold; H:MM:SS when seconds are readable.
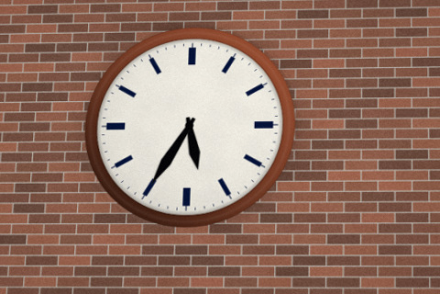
**5:35**
